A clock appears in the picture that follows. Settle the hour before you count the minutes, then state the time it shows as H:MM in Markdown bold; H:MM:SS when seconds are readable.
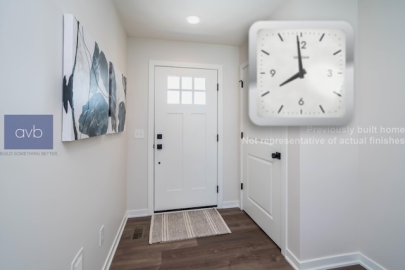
**7:59**
